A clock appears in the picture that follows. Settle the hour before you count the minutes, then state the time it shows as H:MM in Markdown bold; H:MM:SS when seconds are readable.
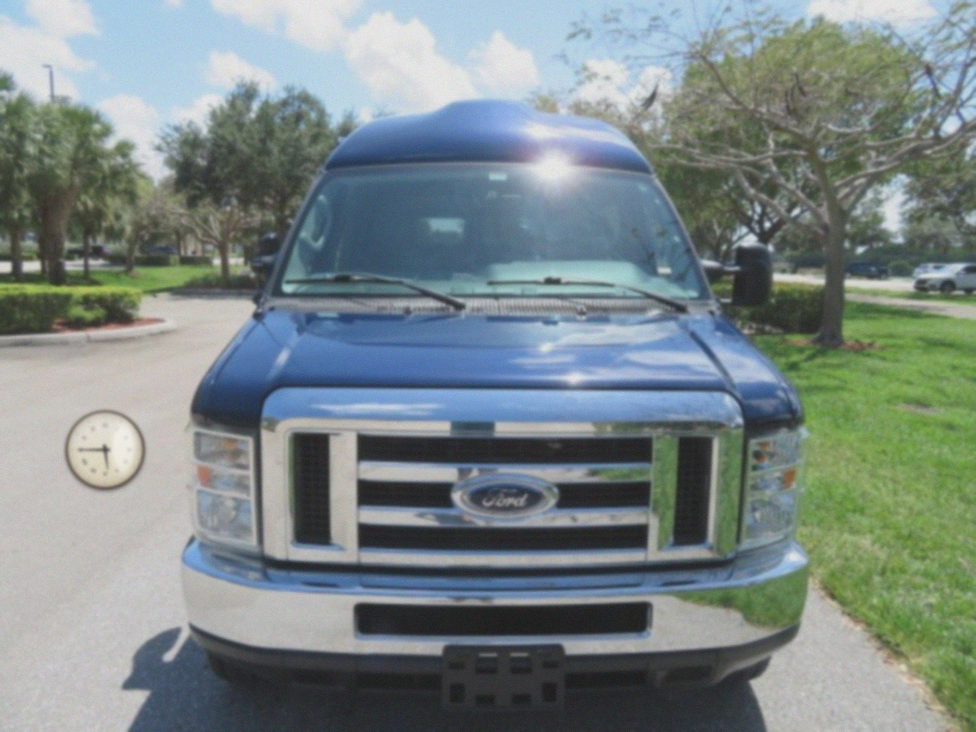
**5:45**
